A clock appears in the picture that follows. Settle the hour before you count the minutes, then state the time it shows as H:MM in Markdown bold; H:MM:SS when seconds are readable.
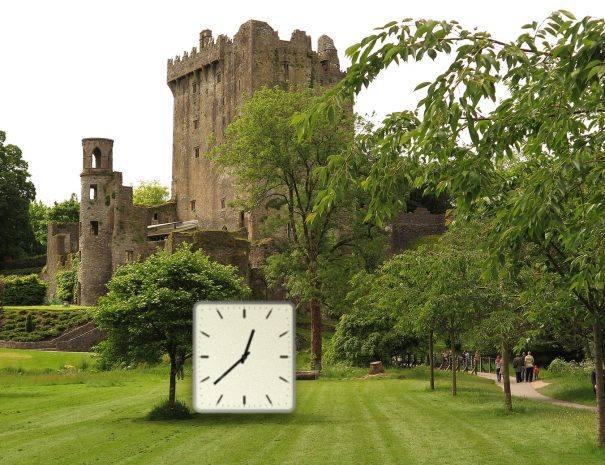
**12:38**
